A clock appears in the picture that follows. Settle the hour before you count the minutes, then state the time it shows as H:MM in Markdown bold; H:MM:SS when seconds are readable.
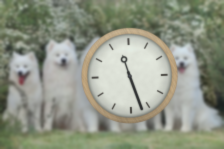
**11:27**
